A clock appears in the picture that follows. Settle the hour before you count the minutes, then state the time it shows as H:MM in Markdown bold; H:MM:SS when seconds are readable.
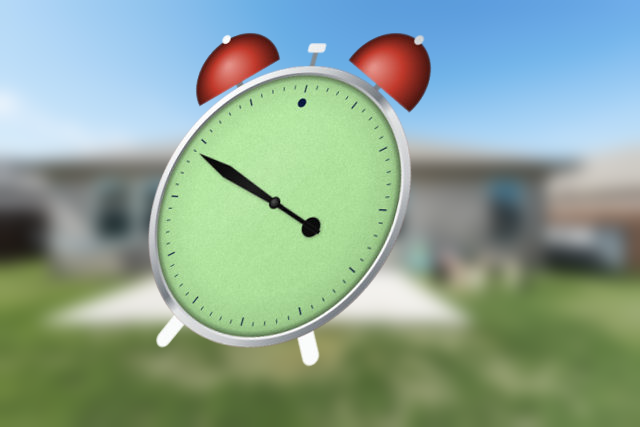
**3:49**
